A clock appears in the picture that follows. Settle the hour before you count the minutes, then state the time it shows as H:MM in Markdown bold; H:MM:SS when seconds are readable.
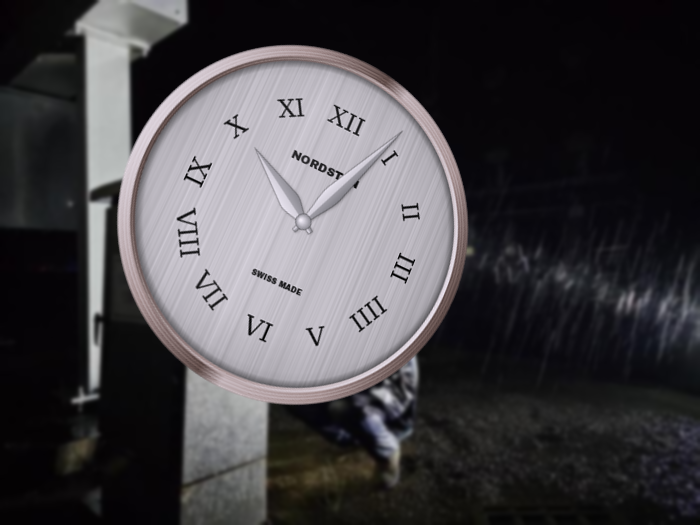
**10:04**
